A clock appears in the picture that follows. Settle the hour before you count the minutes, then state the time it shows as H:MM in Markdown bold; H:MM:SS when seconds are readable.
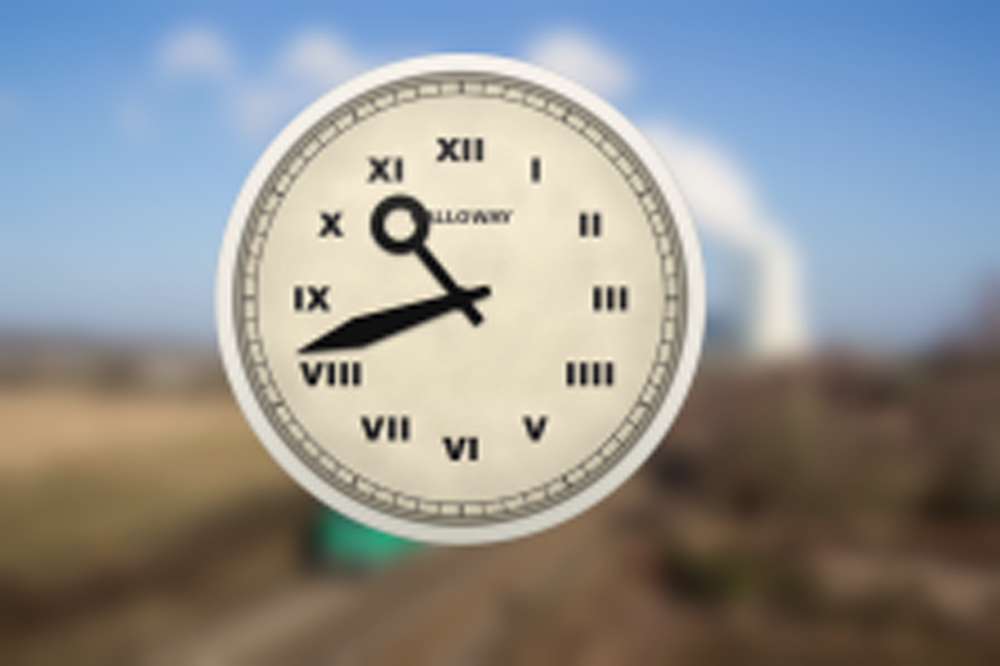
**10:42**
